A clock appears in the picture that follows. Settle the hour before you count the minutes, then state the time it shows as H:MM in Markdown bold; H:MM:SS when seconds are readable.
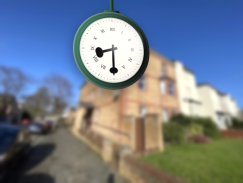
**8:30**
